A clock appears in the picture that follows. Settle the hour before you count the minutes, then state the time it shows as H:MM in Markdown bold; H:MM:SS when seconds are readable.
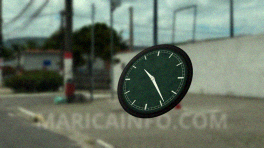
**10:24**
